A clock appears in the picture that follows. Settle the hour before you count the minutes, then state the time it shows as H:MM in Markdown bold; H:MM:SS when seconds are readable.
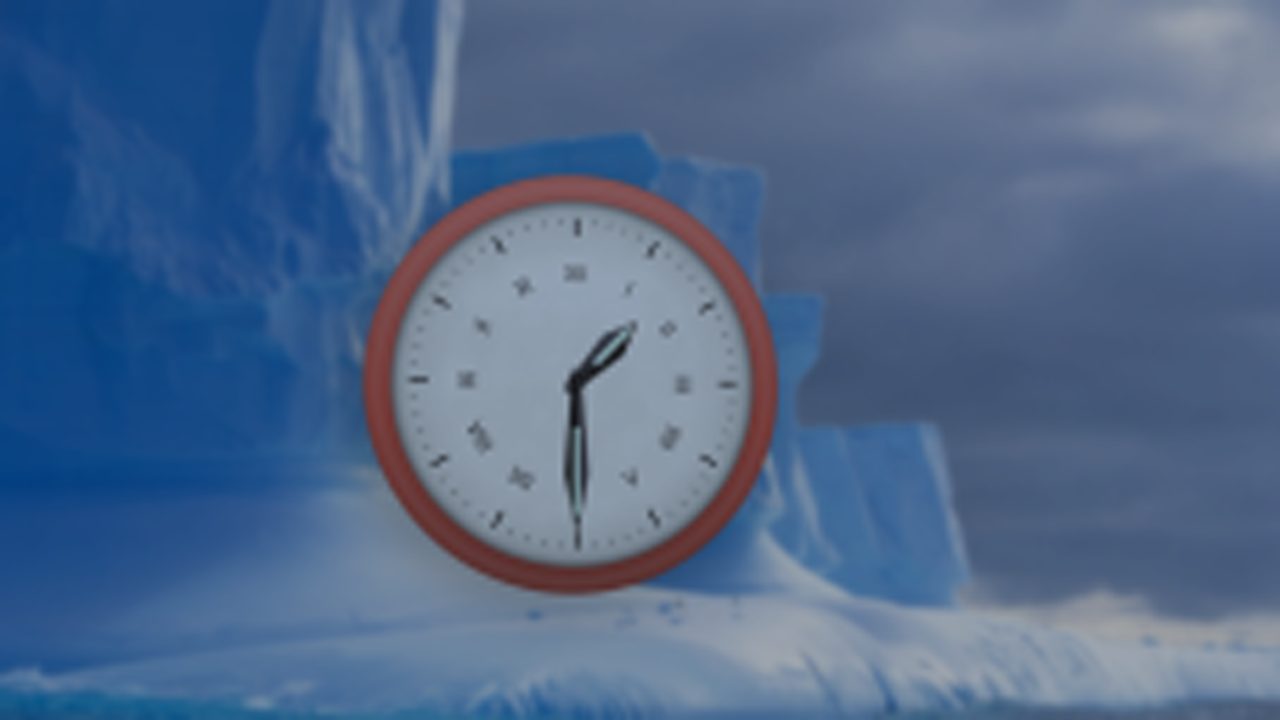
**1:30**
